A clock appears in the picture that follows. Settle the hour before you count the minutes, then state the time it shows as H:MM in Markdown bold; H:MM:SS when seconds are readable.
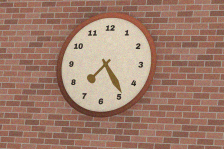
**7:24**
